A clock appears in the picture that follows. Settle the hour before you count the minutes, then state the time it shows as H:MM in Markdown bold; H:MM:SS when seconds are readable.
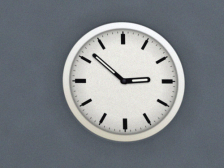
**2:52**
